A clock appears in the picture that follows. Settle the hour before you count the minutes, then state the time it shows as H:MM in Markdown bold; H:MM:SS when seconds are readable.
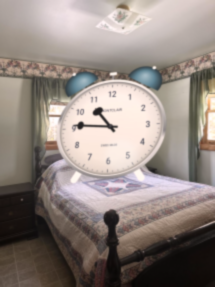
**10:46**
